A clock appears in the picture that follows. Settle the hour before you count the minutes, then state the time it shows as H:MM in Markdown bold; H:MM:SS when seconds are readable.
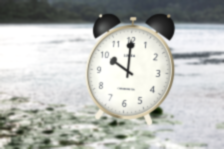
**10:00**
